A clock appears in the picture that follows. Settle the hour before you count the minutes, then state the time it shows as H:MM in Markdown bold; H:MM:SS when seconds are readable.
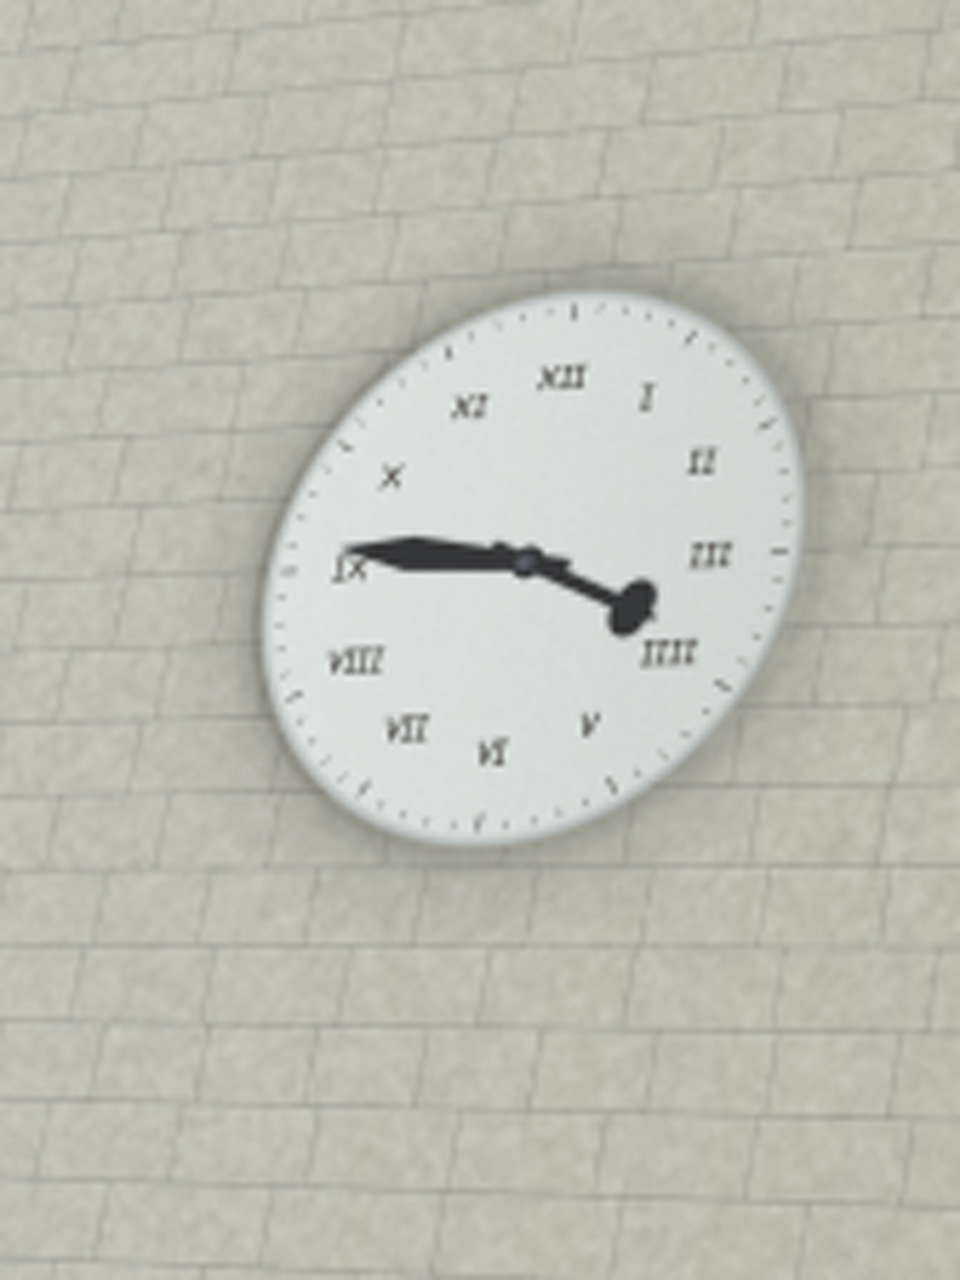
**3:46**
